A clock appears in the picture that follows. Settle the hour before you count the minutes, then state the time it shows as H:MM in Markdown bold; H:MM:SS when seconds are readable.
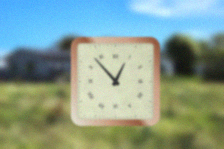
**12:53**
